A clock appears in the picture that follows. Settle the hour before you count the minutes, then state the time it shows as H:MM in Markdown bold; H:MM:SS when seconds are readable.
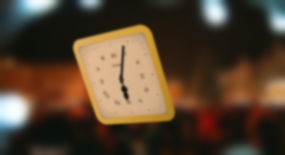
**6:04**
